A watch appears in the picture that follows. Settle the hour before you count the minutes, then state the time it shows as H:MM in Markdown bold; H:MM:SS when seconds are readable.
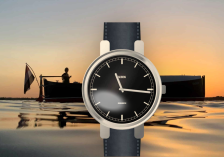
**11:16**
